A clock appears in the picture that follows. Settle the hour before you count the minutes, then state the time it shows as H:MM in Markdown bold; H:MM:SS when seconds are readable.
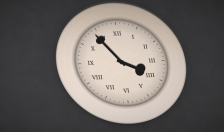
**3:54**
